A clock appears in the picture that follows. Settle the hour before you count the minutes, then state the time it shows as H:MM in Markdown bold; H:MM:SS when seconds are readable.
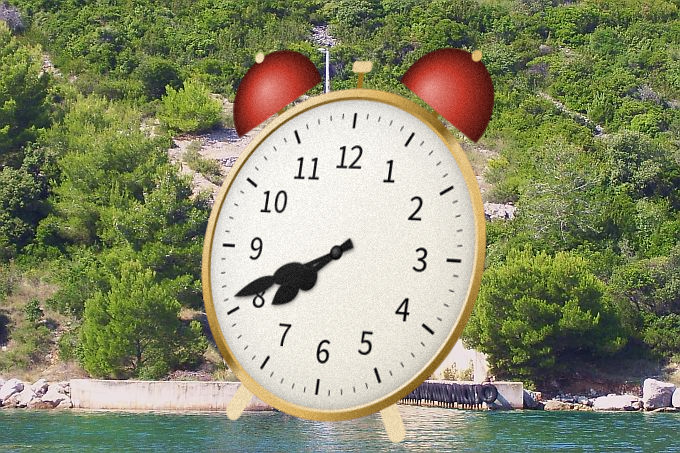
**7:41**
